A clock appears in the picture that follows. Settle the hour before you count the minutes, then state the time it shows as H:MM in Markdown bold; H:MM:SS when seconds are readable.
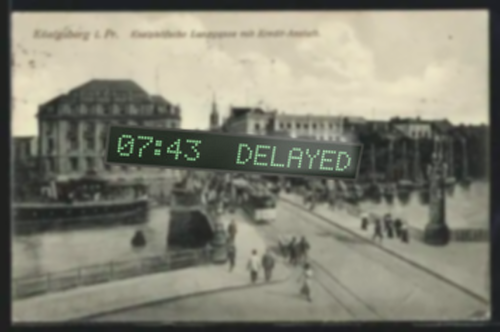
**7:43**
